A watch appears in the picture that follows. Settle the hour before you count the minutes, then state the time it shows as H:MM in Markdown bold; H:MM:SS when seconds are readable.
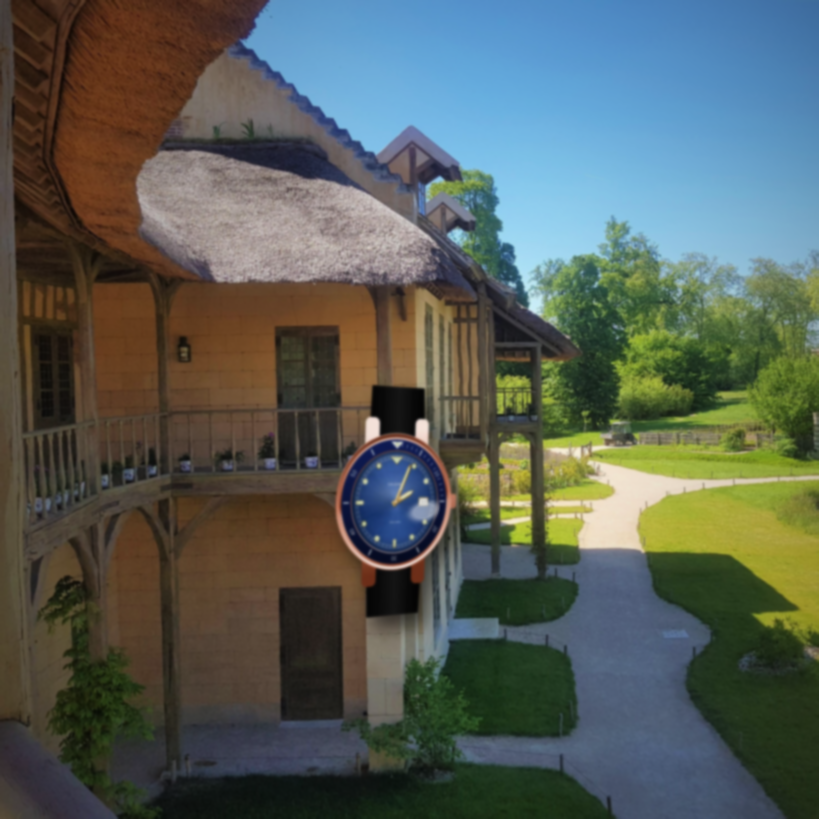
**2:04**
